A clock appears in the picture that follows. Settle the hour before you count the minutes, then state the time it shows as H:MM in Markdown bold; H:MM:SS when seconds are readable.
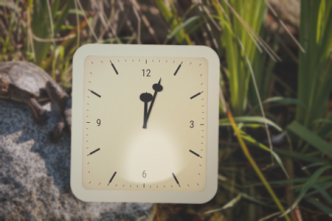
**12:03**
